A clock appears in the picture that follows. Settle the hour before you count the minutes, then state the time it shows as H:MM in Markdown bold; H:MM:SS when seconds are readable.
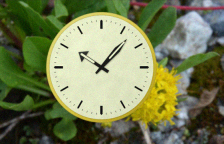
**10:07**
